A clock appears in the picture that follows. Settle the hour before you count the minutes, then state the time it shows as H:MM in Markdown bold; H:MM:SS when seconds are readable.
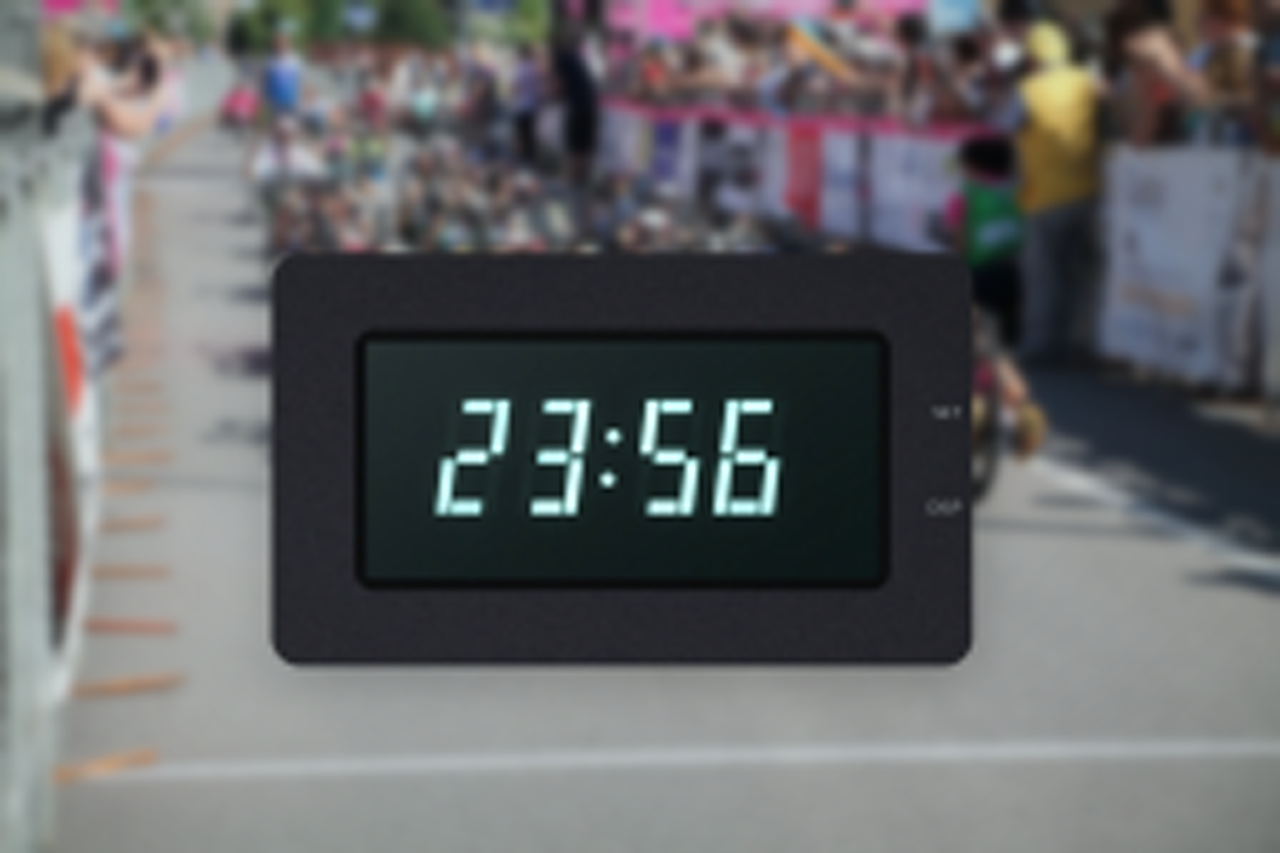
**23:56**
